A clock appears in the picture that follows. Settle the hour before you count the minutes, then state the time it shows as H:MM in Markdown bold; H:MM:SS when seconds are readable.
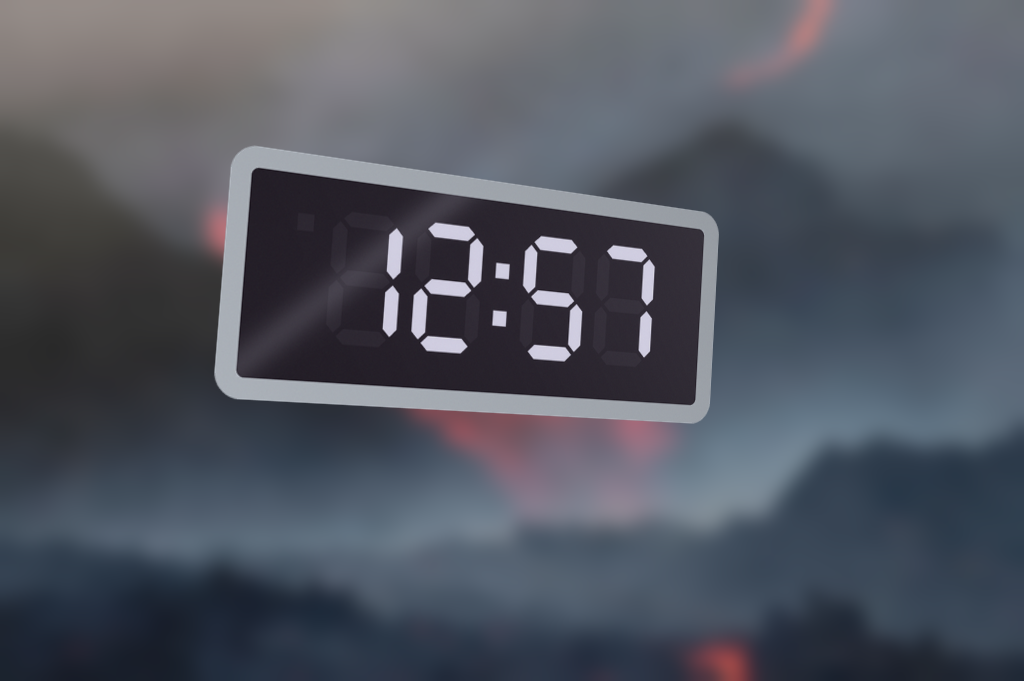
**12:57**
